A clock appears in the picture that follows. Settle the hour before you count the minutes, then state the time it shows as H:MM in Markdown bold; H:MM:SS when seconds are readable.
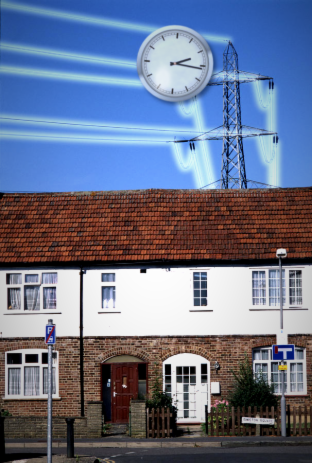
**2:16**
